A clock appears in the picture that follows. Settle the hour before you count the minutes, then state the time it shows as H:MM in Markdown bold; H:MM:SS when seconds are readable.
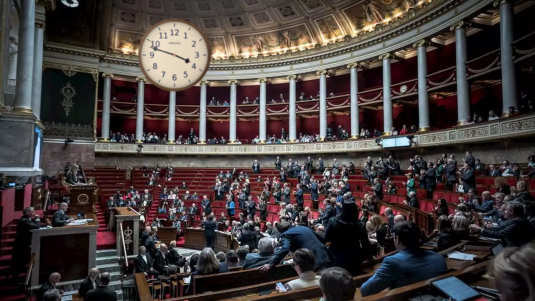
**3:48**
